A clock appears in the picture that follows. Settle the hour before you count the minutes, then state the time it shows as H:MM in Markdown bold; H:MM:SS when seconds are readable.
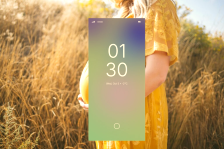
**1:30**
